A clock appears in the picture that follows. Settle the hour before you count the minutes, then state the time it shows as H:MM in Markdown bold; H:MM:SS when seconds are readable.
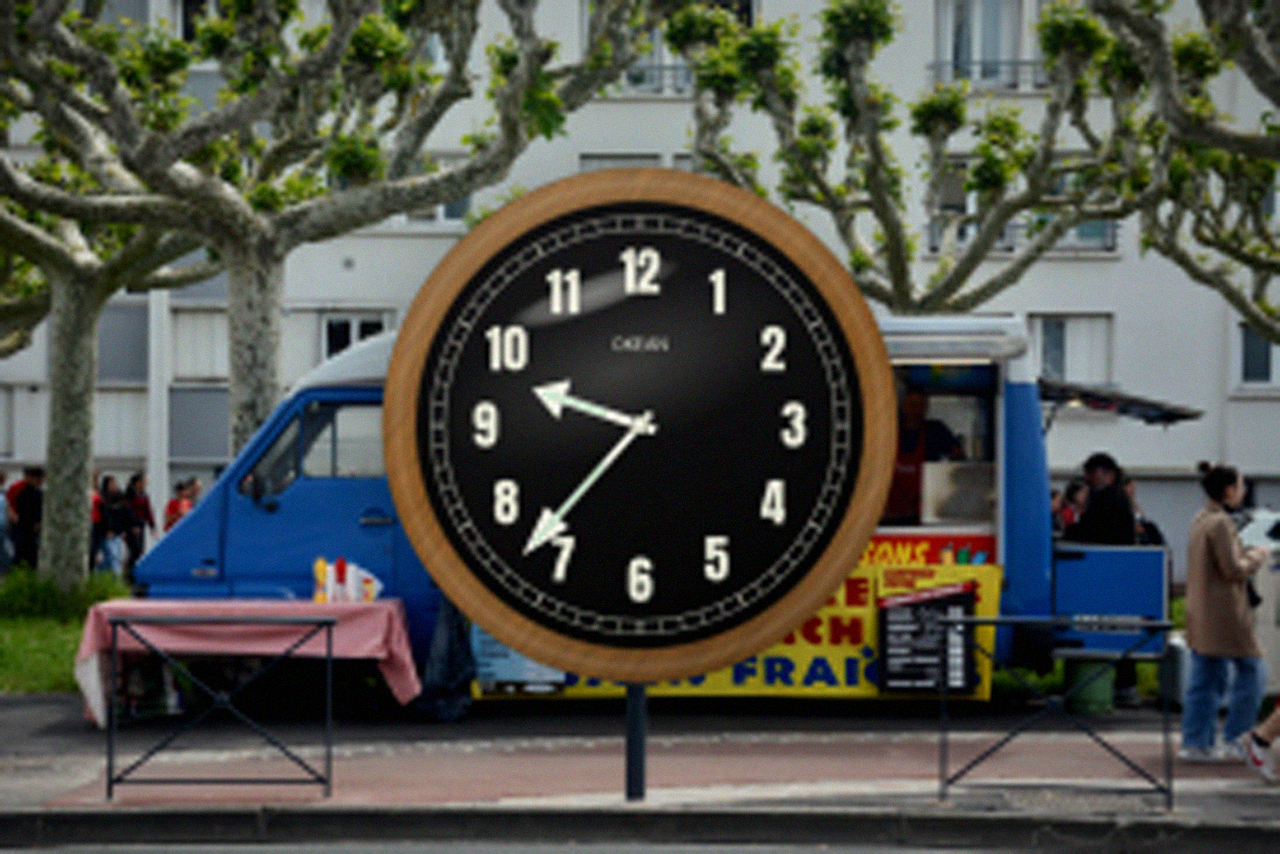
**9:37**
